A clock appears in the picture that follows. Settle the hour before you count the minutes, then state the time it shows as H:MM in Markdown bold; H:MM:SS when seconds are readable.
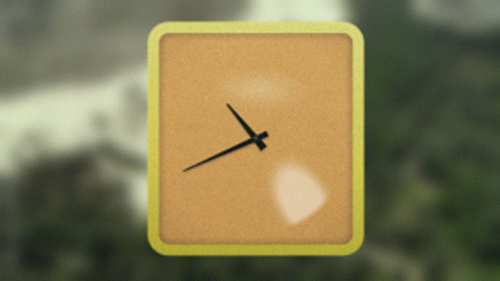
**10:41**
